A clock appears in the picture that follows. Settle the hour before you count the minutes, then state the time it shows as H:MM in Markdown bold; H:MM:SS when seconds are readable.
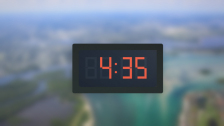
**4:35**
